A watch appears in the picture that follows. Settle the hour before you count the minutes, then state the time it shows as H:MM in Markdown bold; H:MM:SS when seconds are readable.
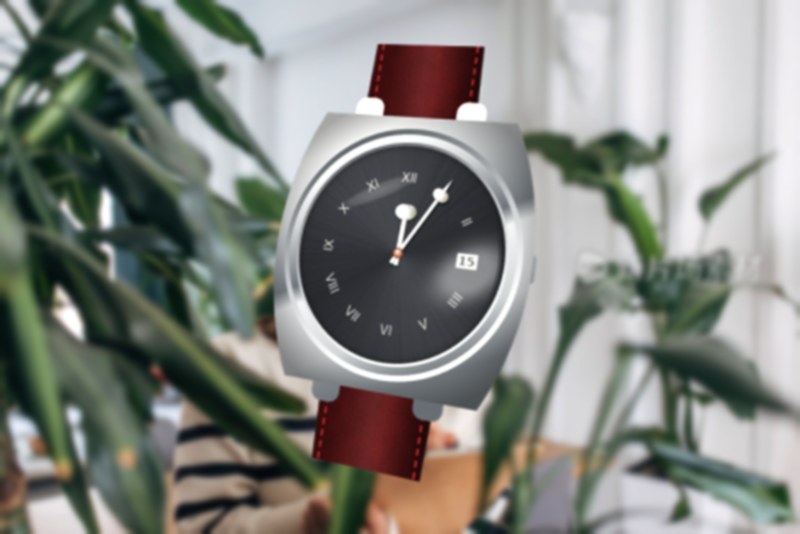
**12:05**
